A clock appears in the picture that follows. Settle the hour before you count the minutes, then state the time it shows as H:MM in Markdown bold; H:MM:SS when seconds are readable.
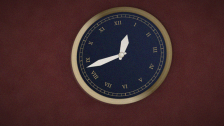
**12:43**
